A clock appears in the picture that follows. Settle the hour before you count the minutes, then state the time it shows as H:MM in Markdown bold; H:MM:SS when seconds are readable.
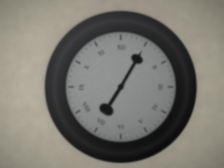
**7:05**
